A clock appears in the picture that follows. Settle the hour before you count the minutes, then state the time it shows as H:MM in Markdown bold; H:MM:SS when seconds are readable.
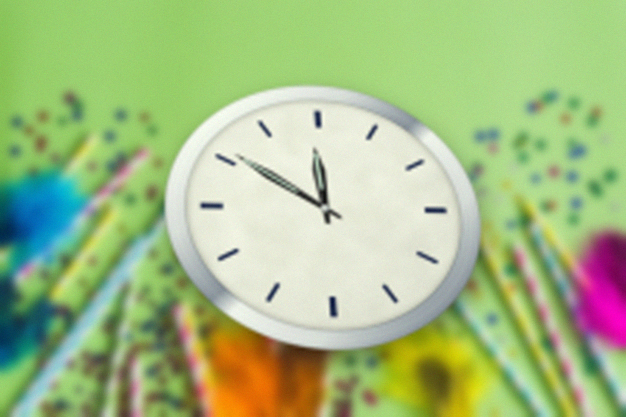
**11:51**
